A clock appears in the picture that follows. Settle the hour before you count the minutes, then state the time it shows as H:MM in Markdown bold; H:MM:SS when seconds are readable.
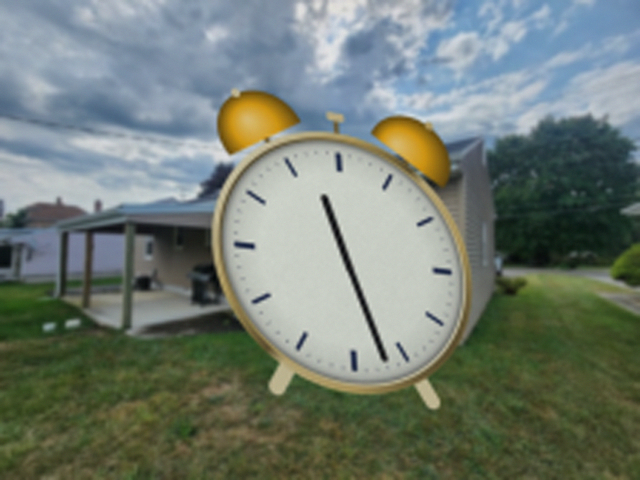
**11:27**
